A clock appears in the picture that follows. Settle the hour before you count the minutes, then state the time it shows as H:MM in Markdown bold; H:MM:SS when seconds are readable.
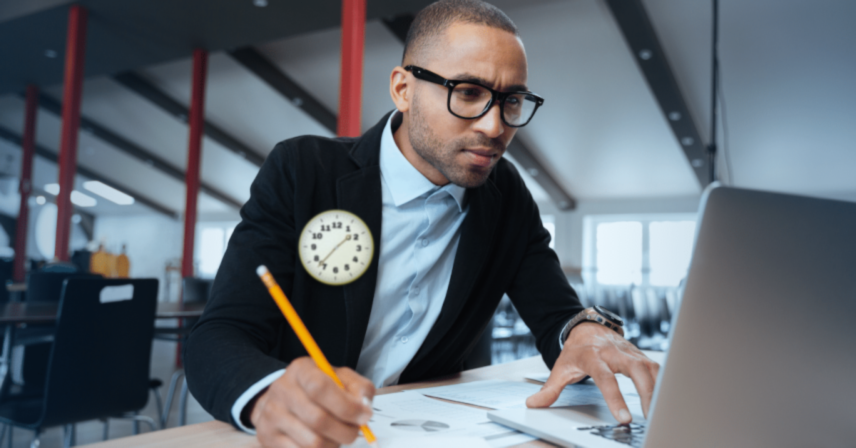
**1:37**
